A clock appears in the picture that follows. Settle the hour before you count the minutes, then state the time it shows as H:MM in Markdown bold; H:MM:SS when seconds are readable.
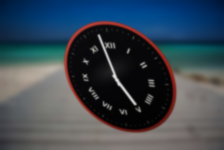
**4:58**
